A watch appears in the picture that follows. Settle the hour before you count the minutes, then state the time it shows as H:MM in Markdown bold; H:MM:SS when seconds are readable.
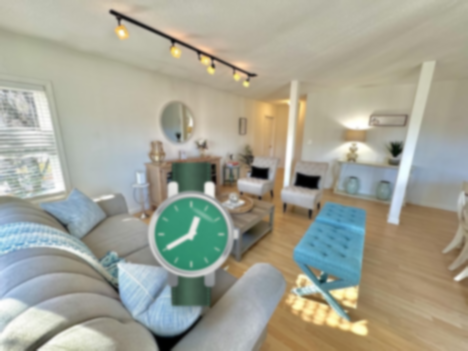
**12:40**
